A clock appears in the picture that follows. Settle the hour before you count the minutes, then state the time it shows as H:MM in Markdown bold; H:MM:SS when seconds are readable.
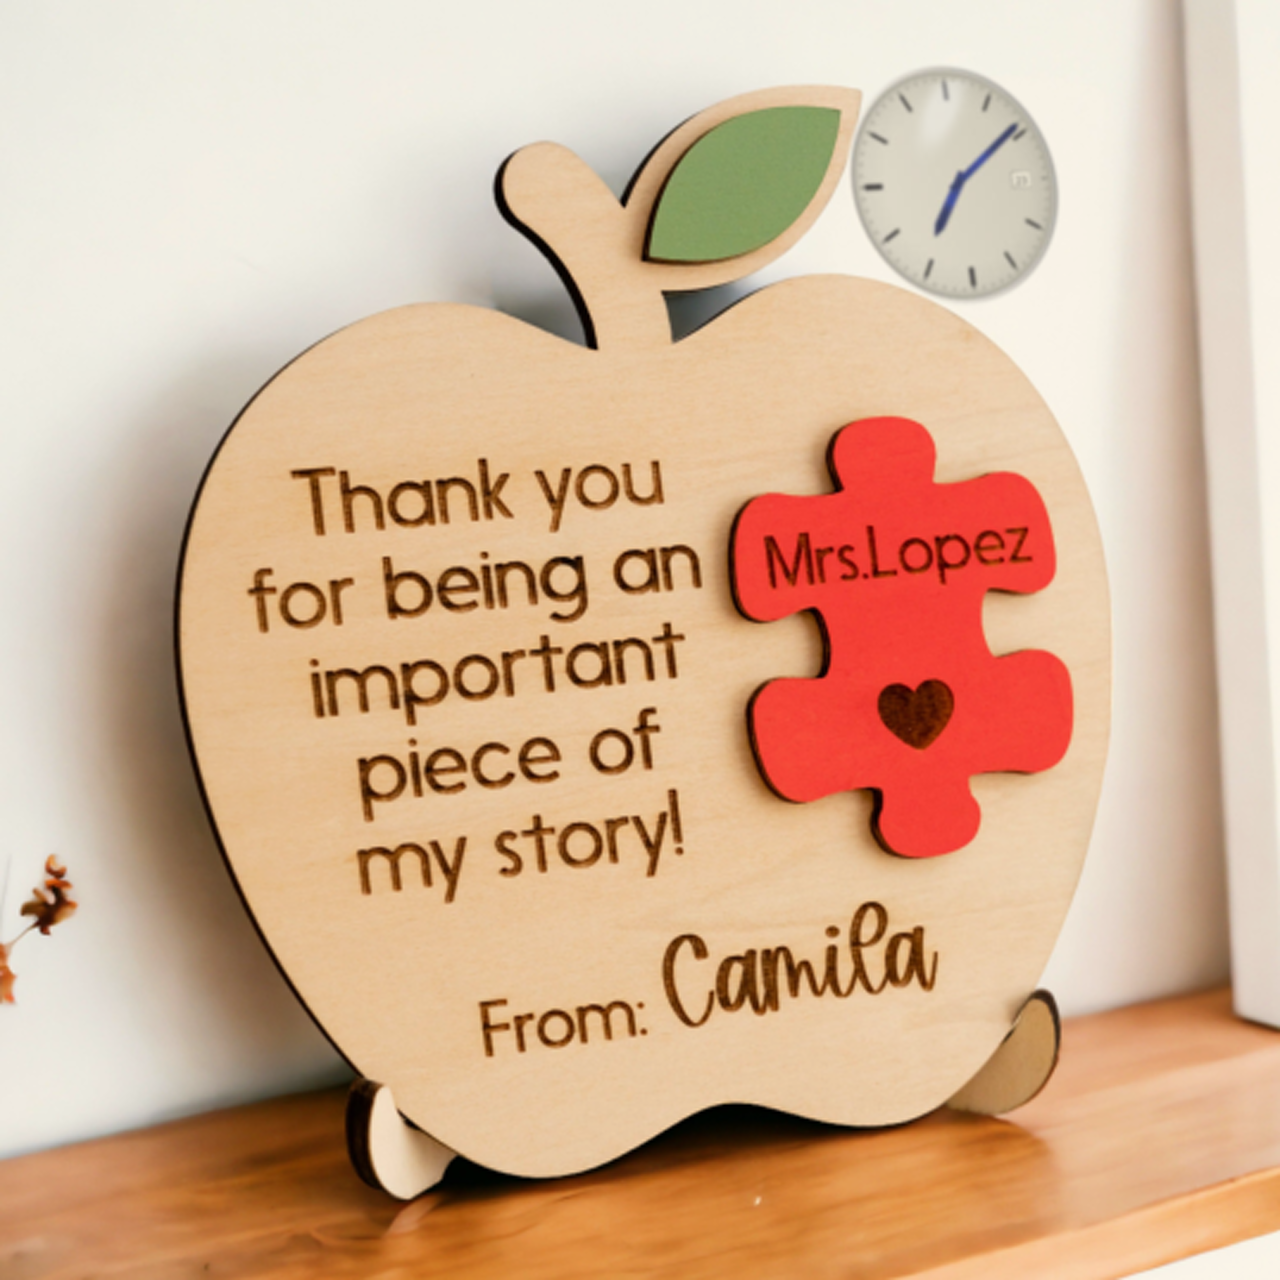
**7:09**
